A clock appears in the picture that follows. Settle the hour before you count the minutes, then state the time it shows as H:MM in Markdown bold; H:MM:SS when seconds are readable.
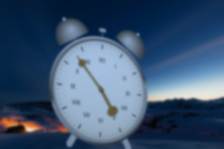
**4:53**
